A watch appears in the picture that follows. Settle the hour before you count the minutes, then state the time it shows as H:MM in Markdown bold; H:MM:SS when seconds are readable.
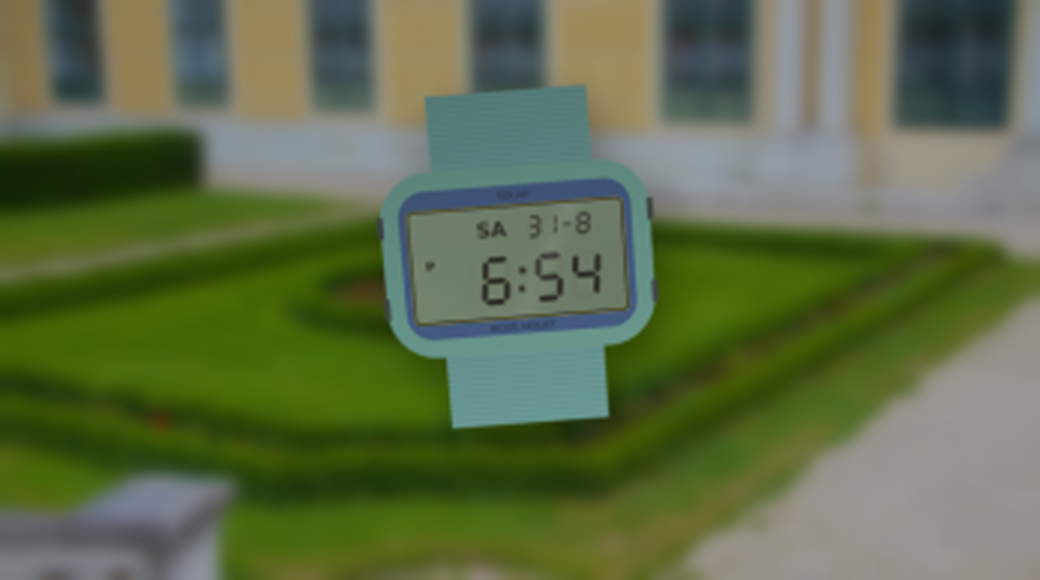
**6:54**
